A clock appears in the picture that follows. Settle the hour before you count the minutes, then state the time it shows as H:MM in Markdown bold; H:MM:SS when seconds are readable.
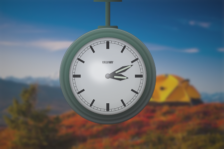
**3:11**
